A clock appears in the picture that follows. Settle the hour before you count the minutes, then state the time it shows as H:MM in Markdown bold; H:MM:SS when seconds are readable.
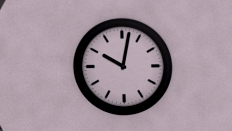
**10:02**
